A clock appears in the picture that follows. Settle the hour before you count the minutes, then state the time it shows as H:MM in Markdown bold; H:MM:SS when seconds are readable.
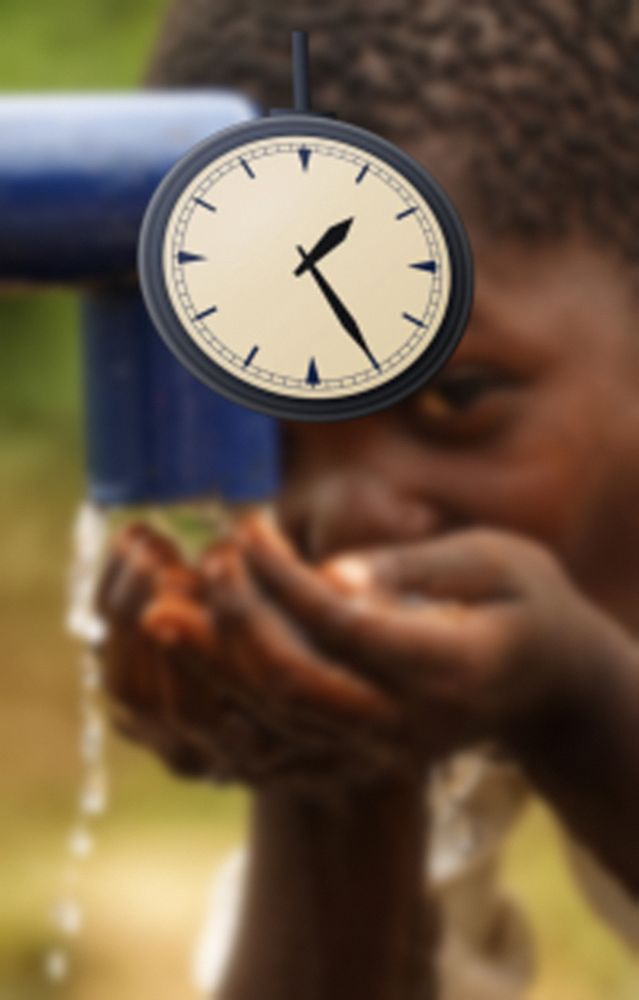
**1:25**
